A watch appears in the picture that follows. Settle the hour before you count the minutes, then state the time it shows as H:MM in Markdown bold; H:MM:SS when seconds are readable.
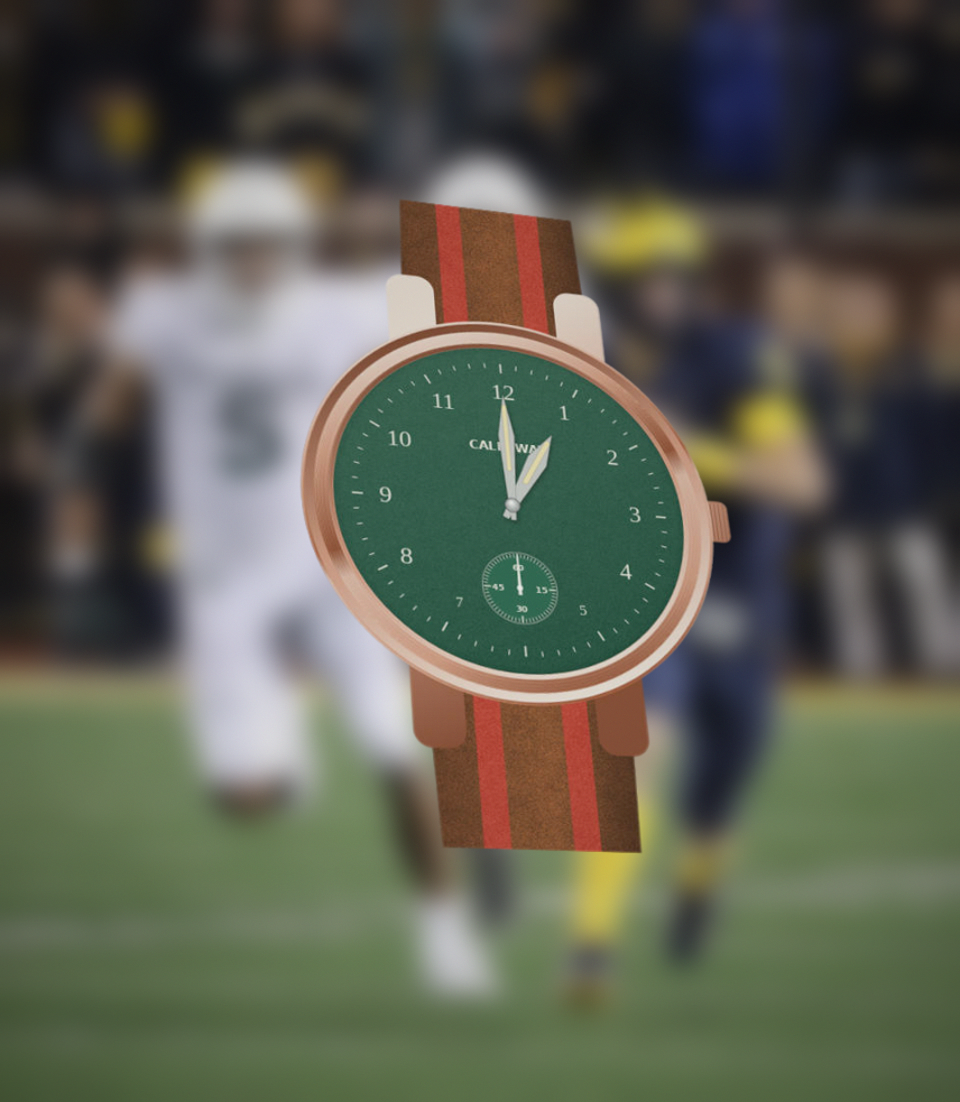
**1:00**
